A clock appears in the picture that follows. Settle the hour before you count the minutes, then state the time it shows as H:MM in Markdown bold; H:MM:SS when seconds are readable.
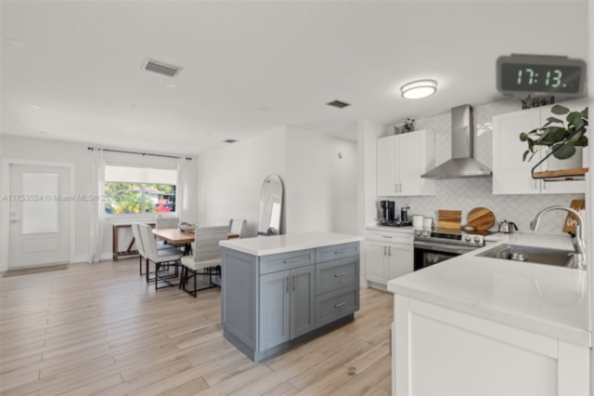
**17:13**
